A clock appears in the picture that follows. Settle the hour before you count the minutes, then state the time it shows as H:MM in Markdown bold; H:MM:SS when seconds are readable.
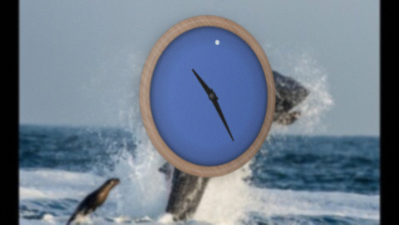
**10:24**
